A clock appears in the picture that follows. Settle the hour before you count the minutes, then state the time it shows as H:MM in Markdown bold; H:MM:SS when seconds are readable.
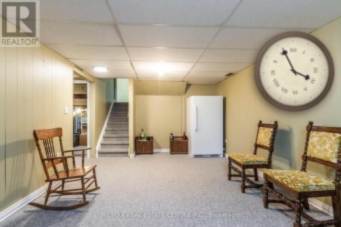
**3:56**
